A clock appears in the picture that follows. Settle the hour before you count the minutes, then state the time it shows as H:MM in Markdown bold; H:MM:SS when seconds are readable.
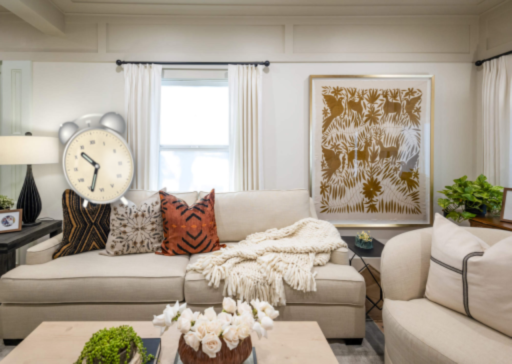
**10:34**
